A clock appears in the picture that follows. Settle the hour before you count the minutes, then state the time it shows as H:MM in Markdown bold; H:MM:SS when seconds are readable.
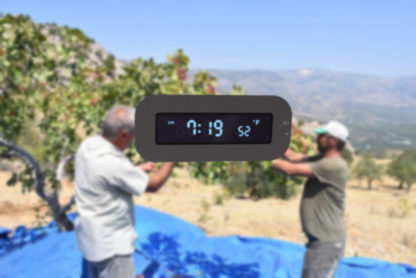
**7:19**
